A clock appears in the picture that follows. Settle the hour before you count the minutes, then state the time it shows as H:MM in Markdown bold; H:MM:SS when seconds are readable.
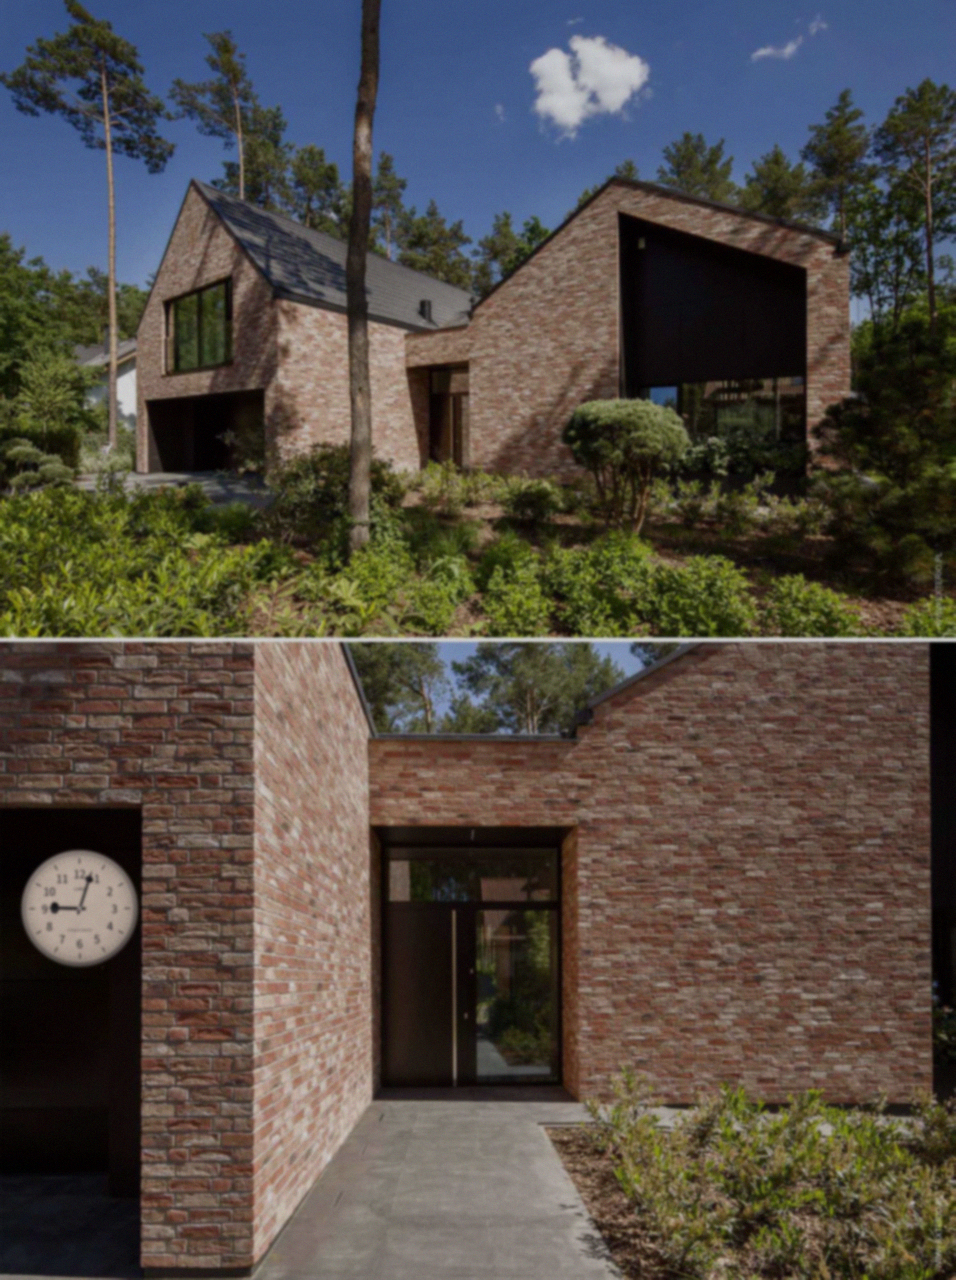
**9:03**
